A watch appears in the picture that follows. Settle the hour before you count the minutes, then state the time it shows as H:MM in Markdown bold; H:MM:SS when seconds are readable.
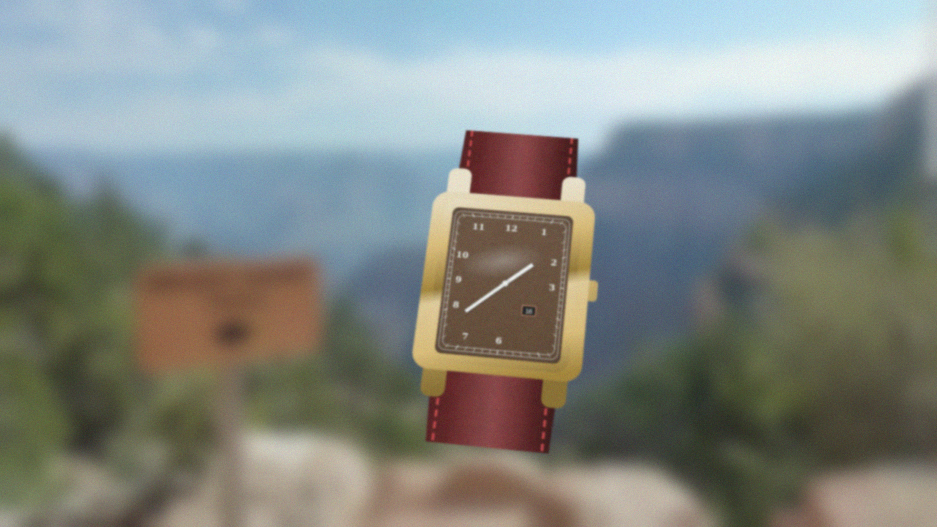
**1:38**
